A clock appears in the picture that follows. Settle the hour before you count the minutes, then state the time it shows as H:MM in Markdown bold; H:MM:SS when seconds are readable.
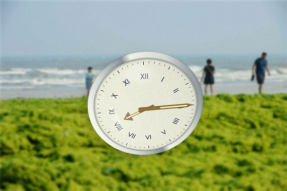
**8:15**
